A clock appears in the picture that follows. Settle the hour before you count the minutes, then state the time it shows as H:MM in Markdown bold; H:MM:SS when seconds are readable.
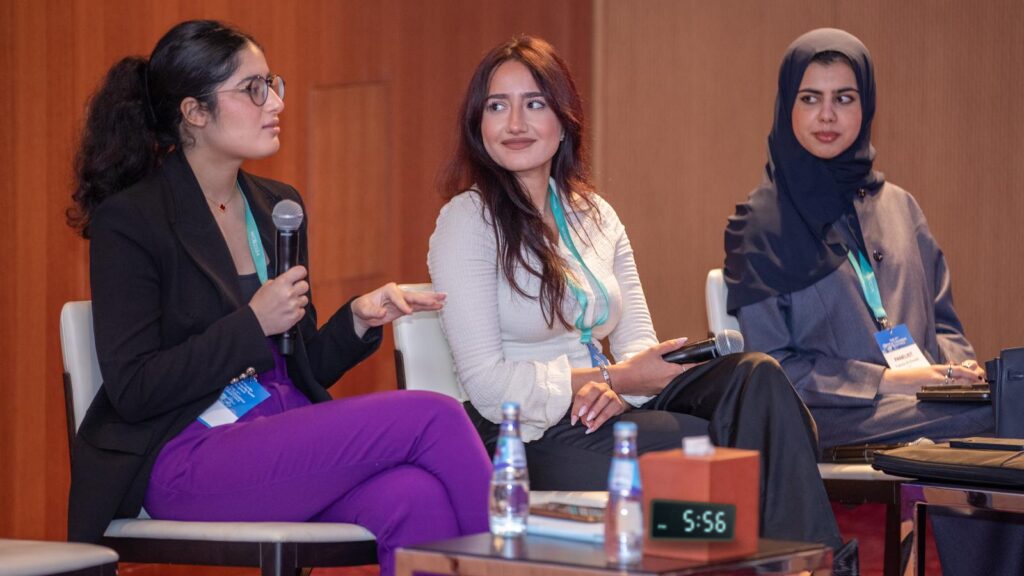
**5:56**
